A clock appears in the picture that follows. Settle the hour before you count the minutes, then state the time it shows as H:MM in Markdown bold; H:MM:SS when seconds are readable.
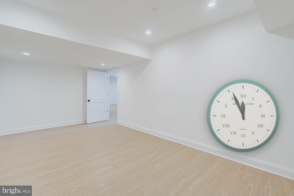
**11:56**
